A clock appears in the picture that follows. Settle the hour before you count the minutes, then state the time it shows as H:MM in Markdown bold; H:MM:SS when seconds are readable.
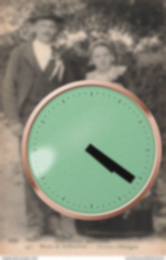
**4:21**
